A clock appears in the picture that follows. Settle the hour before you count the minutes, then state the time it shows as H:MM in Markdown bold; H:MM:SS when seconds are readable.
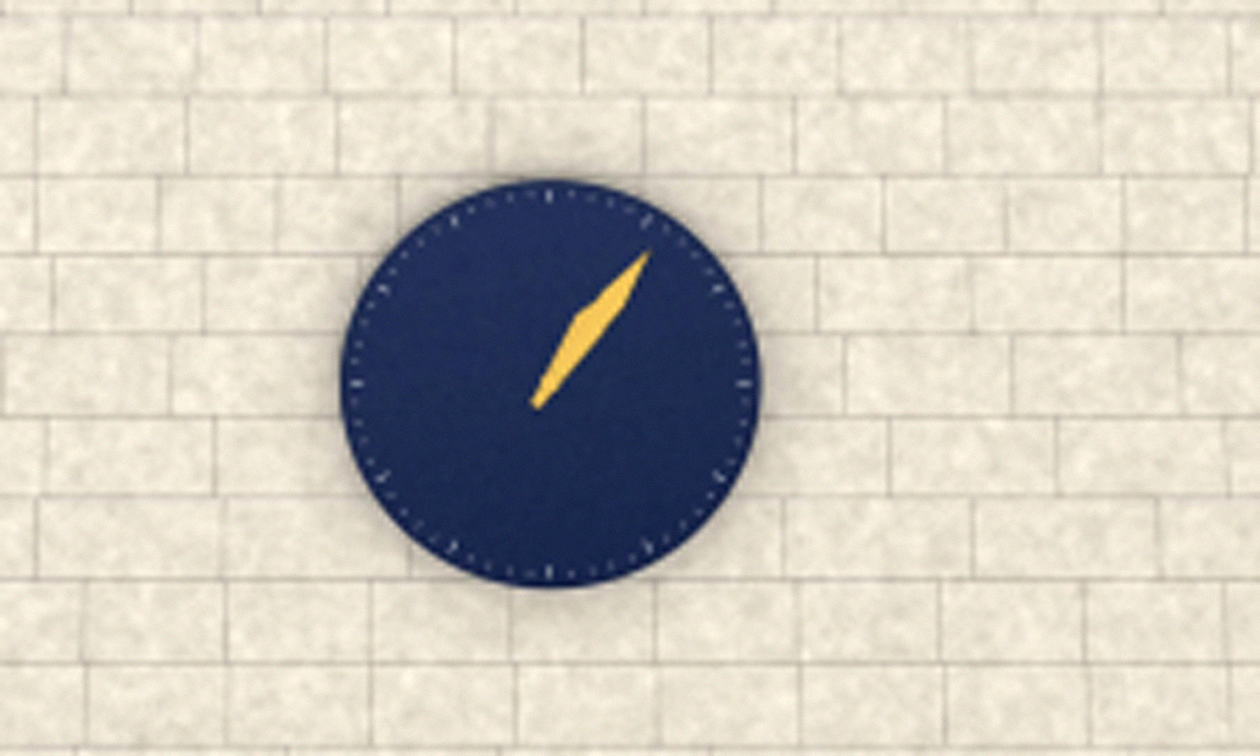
**1:06**
